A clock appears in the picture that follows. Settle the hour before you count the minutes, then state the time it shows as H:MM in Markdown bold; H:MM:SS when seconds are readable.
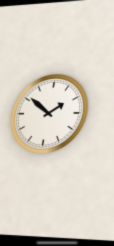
**1:51**
